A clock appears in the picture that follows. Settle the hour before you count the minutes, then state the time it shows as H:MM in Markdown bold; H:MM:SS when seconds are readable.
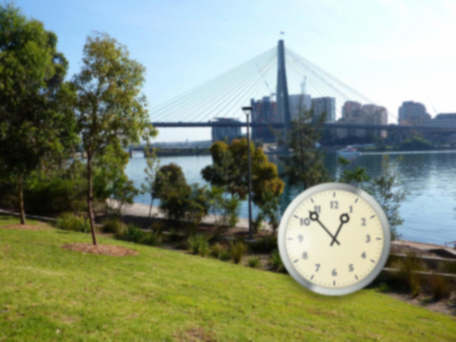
**12:53**
